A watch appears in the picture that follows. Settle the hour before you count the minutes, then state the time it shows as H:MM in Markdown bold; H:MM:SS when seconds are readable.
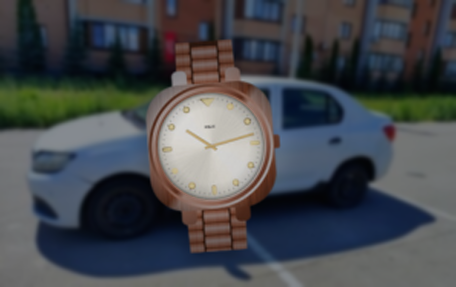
**10:13**
